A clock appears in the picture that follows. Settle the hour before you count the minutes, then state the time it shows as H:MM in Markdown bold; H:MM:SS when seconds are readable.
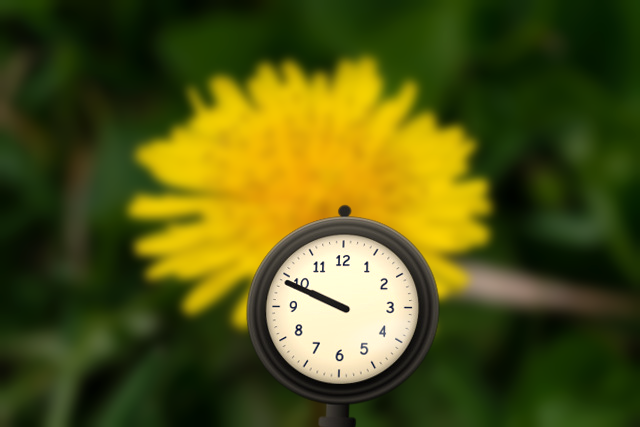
**9:49**
